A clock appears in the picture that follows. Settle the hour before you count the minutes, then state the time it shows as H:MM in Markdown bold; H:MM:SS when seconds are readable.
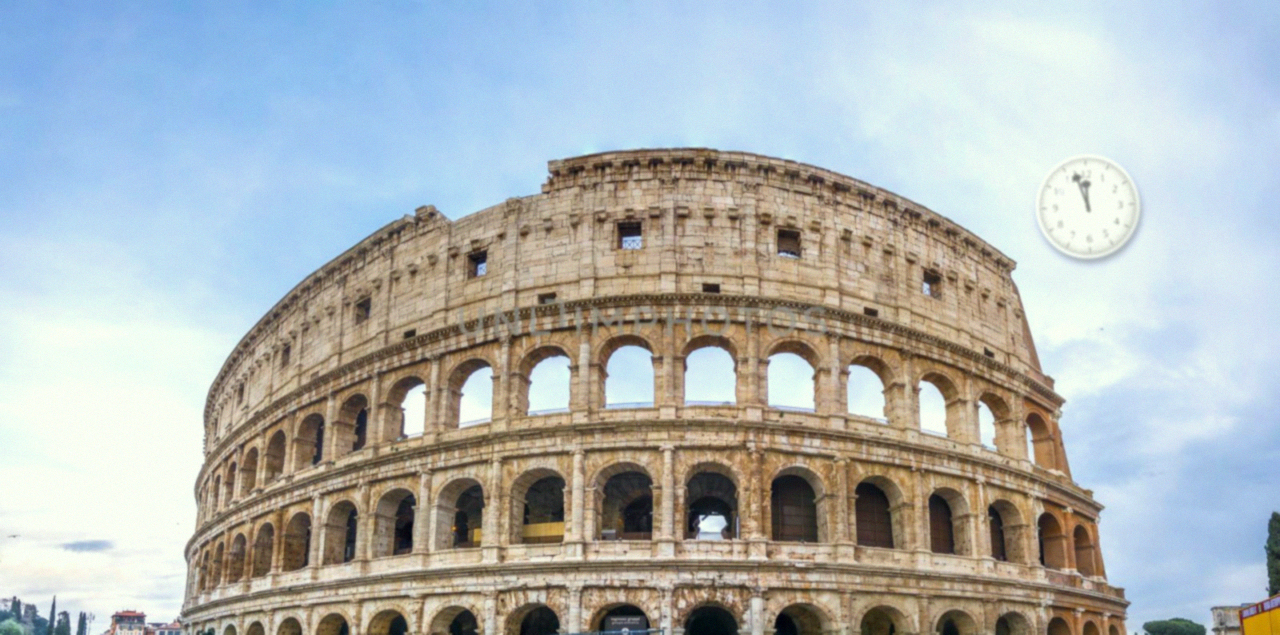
**11:57**
